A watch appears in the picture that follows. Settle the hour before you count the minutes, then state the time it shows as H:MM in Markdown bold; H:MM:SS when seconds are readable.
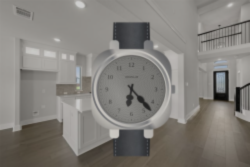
**6:23**
